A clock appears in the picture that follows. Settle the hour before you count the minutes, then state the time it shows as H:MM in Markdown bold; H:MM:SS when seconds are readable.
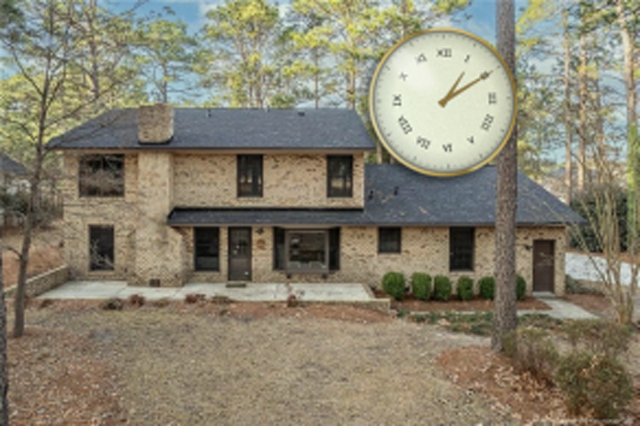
**1:10**
